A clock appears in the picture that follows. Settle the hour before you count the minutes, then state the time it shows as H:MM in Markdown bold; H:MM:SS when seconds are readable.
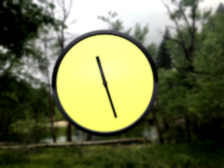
**11:27**
